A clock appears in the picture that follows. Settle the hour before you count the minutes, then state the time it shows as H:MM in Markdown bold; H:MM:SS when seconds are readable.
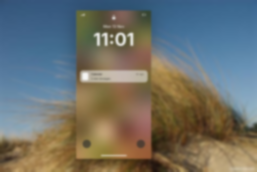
**11:01**
